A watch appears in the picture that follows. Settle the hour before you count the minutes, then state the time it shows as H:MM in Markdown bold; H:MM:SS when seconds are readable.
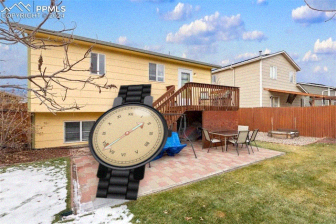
**1:38**
